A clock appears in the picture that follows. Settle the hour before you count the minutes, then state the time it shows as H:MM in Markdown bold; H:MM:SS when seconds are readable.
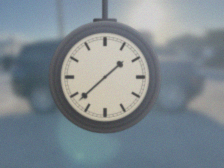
**1:38**
